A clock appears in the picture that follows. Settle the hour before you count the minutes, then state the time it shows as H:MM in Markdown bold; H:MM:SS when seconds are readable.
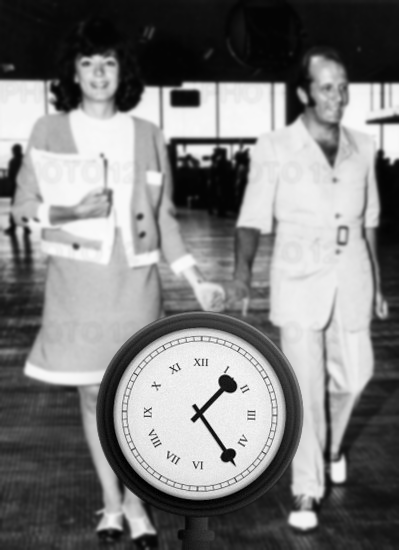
**1:24**
